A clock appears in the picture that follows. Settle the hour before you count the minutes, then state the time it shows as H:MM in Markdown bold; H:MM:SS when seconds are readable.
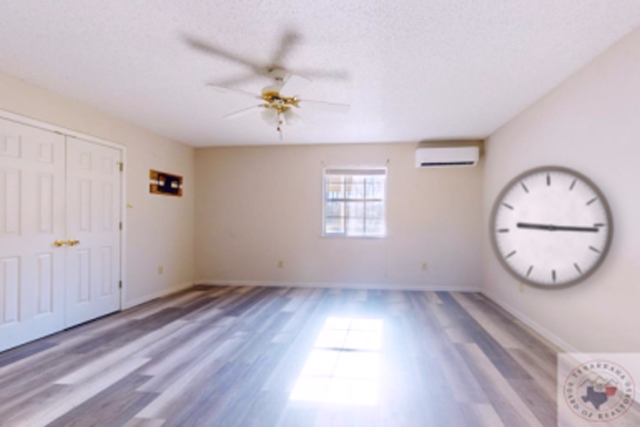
**9:16**
